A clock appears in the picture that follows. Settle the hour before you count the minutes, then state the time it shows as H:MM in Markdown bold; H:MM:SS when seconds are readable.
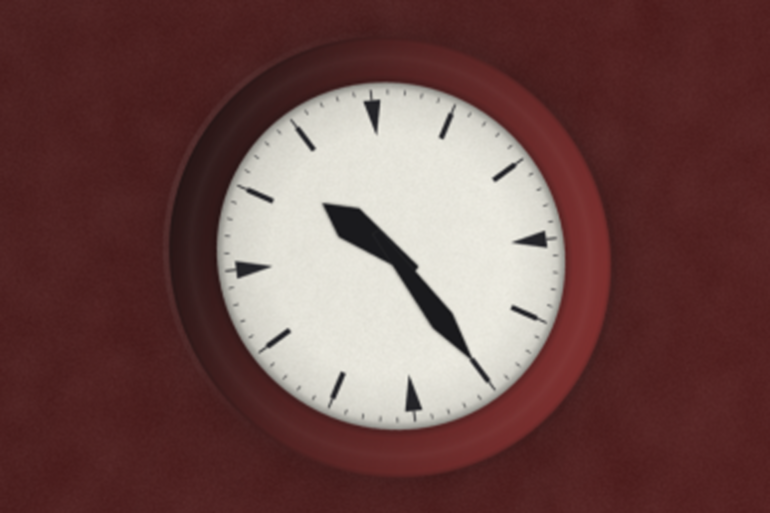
**10:25**
